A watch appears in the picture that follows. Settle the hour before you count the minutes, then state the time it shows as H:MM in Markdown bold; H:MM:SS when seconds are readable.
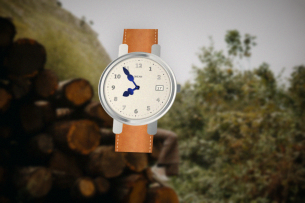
**7:54**
